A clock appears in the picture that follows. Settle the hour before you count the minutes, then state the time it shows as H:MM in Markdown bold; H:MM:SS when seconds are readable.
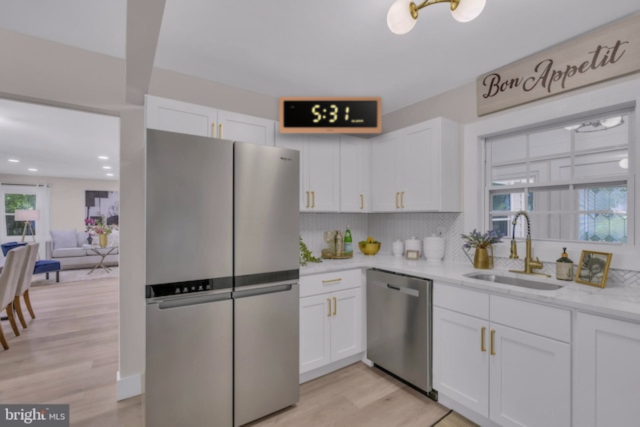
**5:31**
